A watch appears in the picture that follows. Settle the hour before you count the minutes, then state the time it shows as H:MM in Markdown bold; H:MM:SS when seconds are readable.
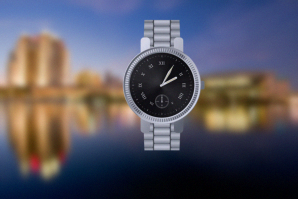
**2:05**
